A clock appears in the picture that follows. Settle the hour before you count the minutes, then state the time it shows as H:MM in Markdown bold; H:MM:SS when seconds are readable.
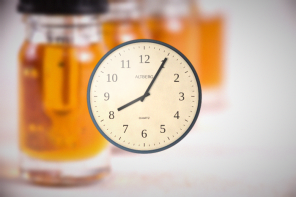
**8:05**
